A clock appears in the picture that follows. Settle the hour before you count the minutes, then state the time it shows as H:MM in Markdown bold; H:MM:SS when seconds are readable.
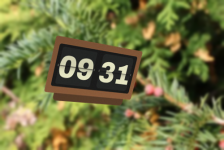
**9:31**
